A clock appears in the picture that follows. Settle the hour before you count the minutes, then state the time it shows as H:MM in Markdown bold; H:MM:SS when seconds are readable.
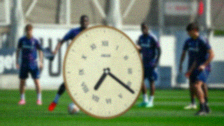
**7:21**
